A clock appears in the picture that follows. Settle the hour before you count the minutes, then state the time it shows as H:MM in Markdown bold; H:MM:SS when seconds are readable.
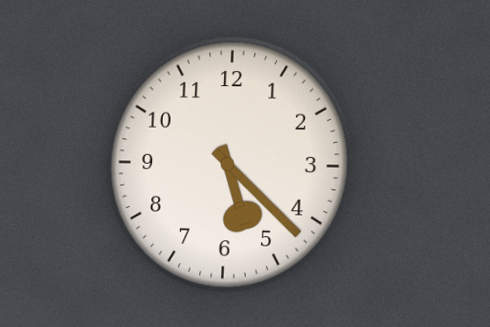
**5:22**
